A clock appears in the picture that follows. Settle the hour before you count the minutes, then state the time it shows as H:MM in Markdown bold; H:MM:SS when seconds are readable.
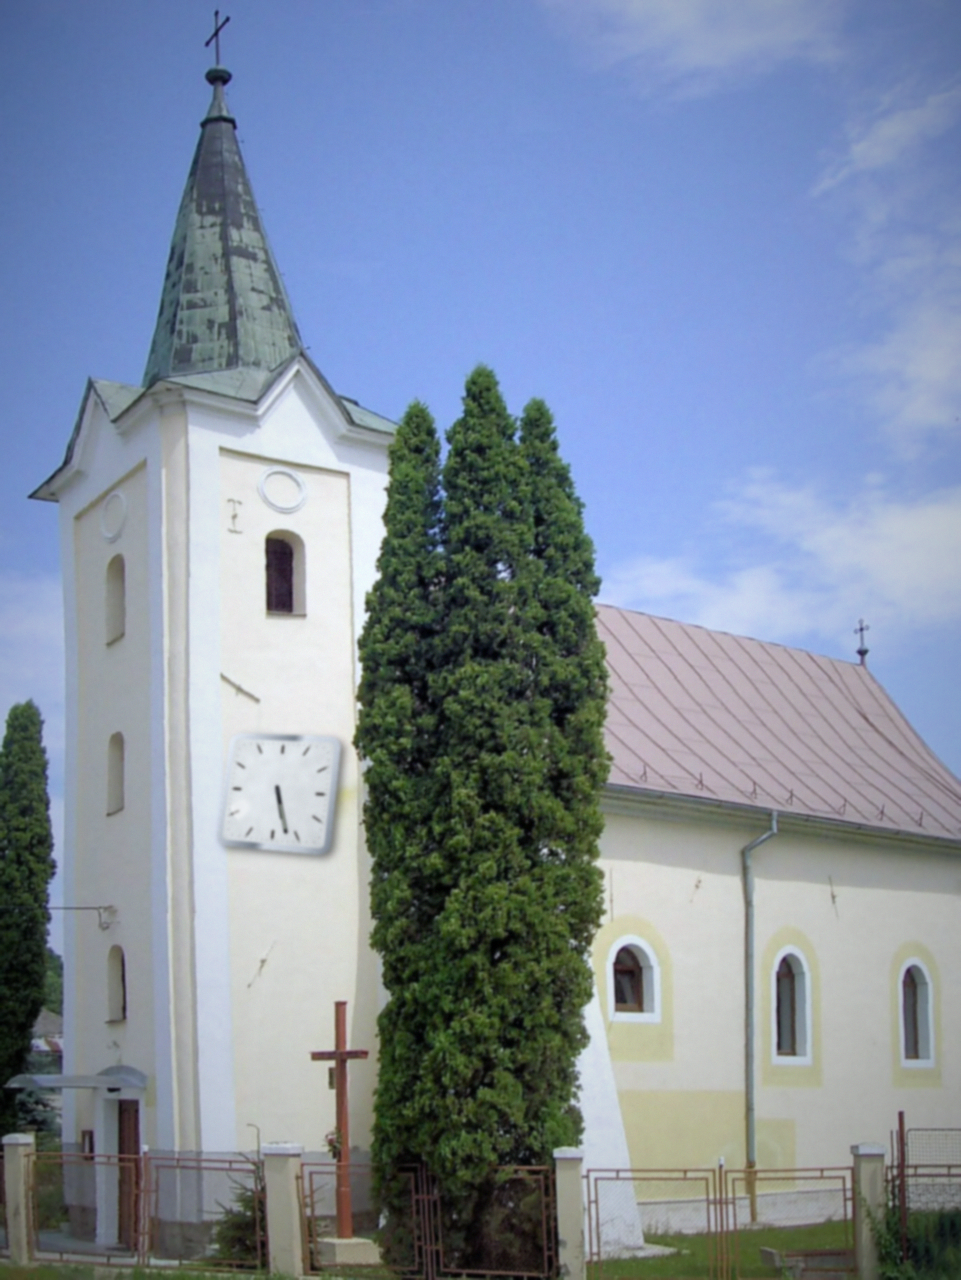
**5:27**
